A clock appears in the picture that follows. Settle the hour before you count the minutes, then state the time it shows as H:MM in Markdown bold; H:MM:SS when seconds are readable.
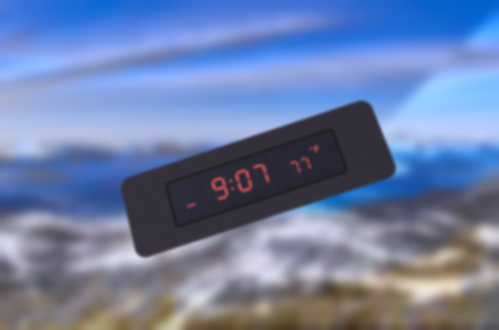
**9:07**
